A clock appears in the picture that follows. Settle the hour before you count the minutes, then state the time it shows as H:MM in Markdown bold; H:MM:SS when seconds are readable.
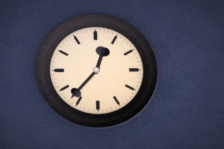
**12:37**
